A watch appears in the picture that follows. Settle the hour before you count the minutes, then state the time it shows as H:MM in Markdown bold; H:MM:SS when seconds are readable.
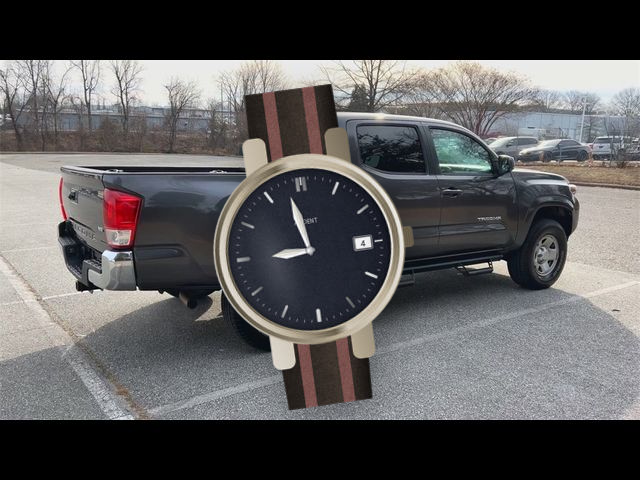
**8:58**
